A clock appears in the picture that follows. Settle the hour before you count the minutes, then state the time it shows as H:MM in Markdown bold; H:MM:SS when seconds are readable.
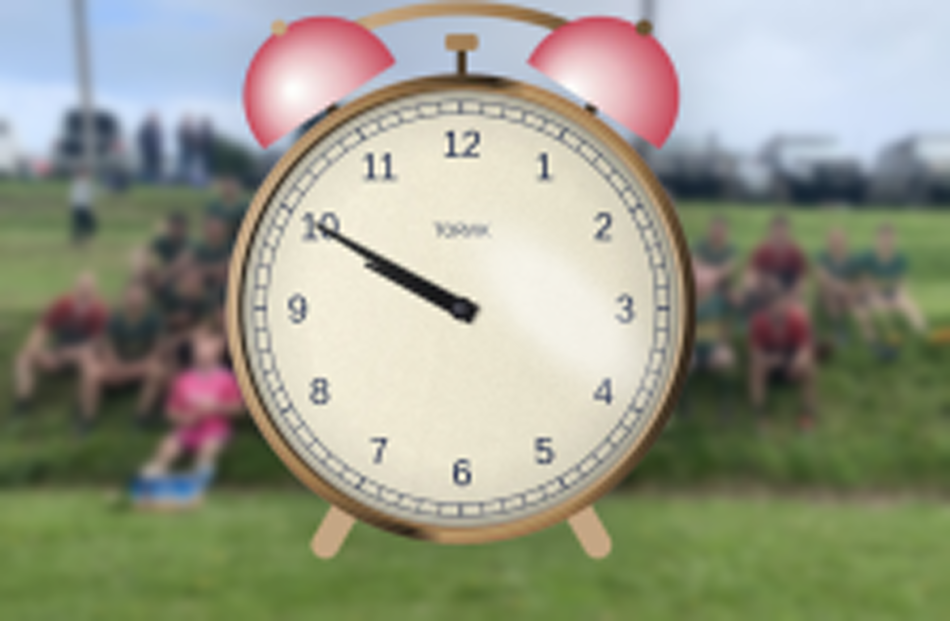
**9:50**
